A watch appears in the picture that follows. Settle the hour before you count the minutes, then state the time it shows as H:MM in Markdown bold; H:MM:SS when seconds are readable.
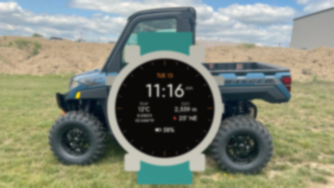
**11:16**
